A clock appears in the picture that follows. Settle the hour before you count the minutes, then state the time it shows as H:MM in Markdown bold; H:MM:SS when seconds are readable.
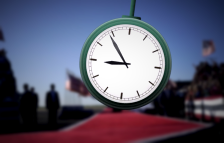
**8:54**
